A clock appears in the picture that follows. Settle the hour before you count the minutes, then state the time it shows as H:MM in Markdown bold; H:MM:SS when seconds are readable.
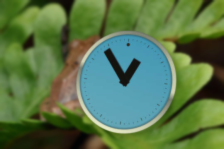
**12:54**
